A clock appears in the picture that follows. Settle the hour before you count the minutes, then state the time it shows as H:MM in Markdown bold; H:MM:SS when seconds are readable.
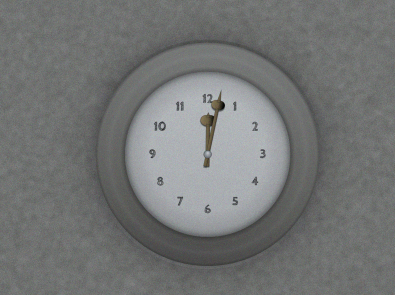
**12:02**
